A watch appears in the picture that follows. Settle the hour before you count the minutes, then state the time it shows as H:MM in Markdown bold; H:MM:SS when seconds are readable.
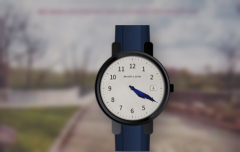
**4:20**
